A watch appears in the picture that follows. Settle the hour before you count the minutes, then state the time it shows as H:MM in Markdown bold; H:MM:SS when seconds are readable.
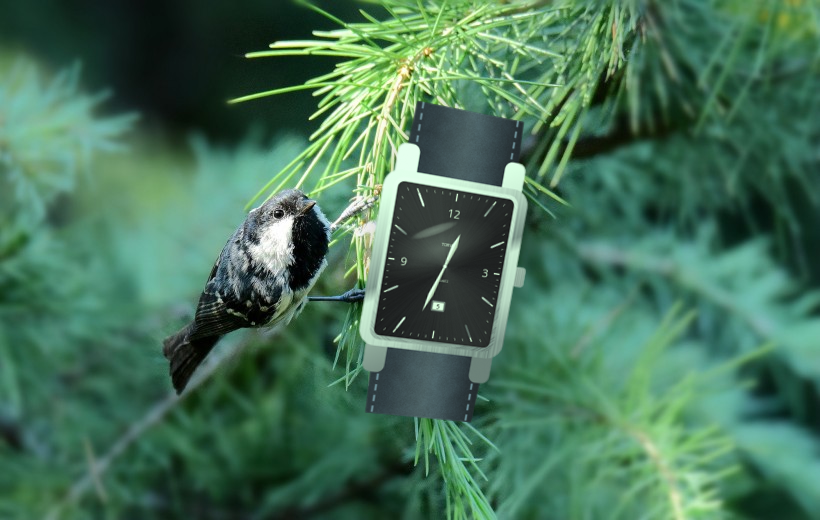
**12:33**
